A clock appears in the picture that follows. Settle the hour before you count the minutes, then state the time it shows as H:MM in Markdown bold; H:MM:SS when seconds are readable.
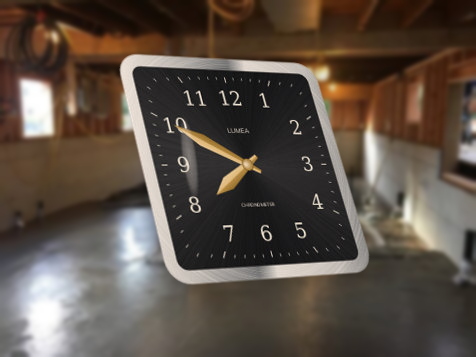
**7:50**
